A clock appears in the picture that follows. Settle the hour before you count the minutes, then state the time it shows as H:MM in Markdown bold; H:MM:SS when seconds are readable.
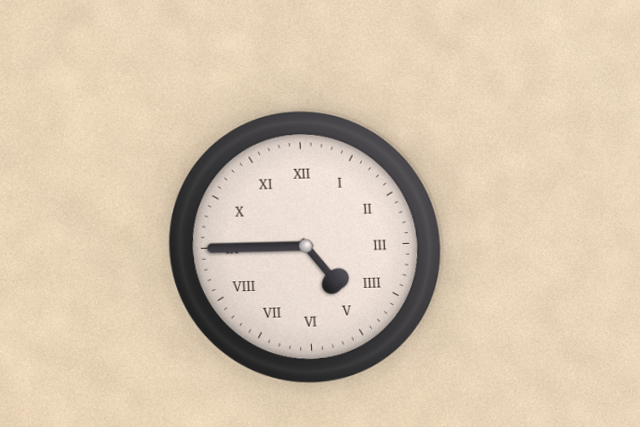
**4:45**
